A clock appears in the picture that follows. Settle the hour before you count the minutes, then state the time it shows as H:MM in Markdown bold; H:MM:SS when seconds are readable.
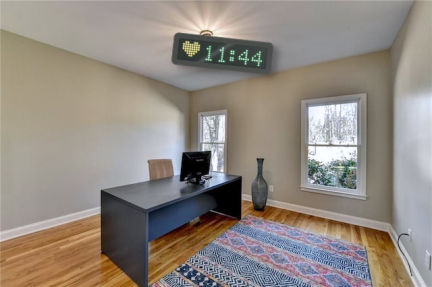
**11:44**
